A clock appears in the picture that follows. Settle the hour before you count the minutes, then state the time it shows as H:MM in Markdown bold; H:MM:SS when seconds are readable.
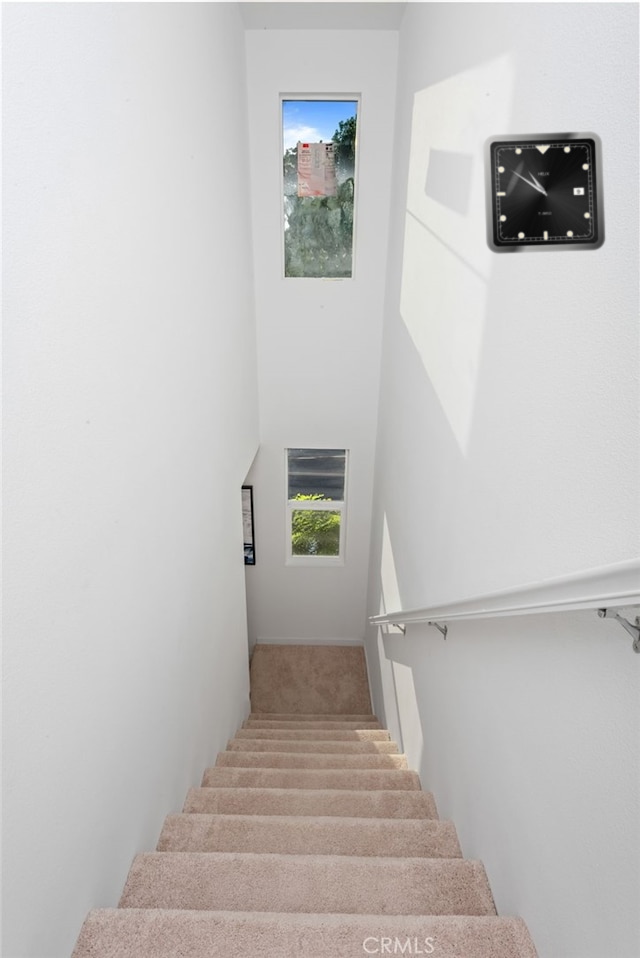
**10:51**
